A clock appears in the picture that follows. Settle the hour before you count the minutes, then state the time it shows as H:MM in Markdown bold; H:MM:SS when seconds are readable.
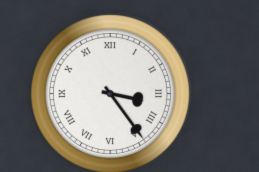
**3:24**
